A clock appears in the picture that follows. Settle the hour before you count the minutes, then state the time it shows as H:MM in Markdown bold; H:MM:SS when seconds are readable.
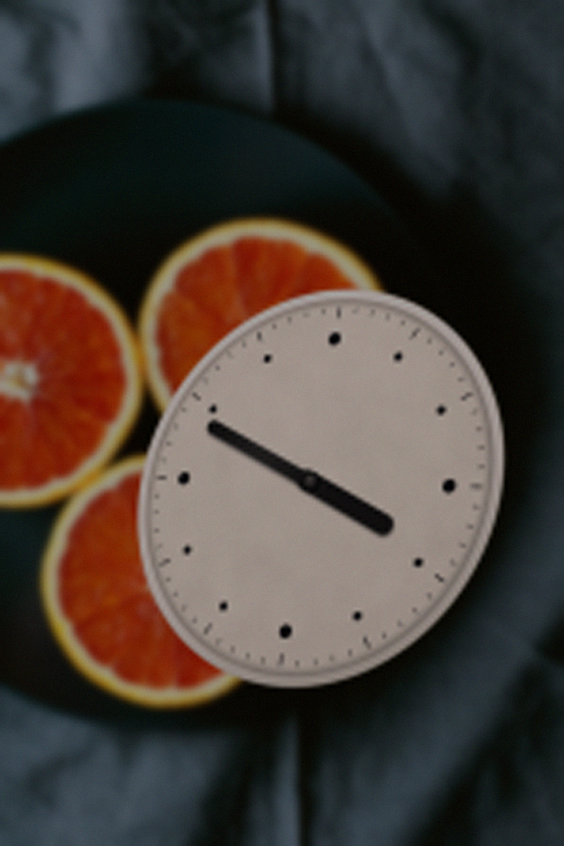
**3:49**
